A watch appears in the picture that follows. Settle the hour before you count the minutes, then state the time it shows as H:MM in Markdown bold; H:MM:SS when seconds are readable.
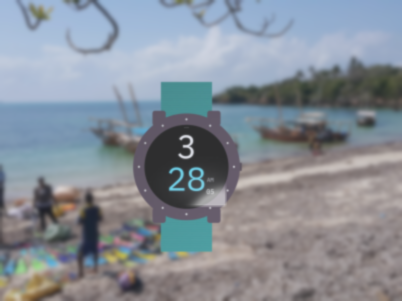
**3:28**
